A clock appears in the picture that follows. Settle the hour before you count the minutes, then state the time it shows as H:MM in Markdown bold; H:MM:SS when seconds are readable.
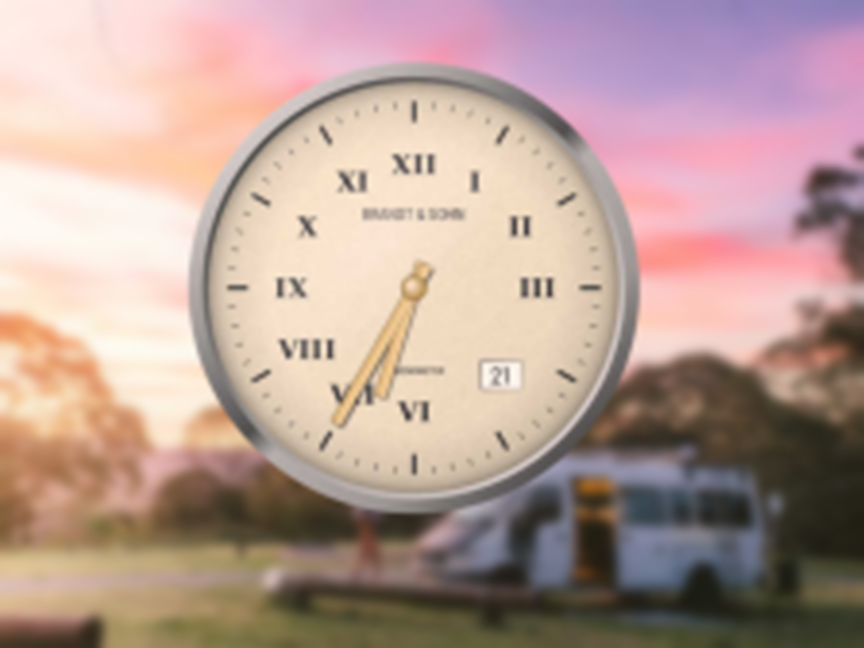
**6:35**
